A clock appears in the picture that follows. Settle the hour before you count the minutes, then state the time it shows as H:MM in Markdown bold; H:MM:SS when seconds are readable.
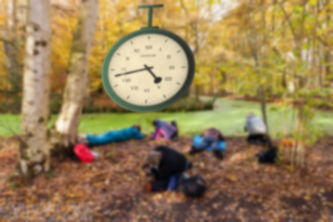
**4:43**
